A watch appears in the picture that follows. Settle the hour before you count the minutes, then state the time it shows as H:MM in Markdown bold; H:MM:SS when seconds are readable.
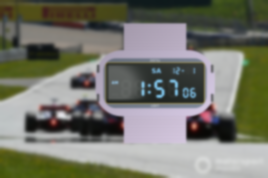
**1:57**
